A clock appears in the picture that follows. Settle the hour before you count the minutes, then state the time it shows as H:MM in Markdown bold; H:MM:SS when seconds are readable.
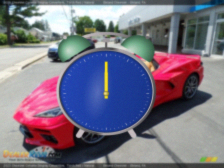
**12:00**
